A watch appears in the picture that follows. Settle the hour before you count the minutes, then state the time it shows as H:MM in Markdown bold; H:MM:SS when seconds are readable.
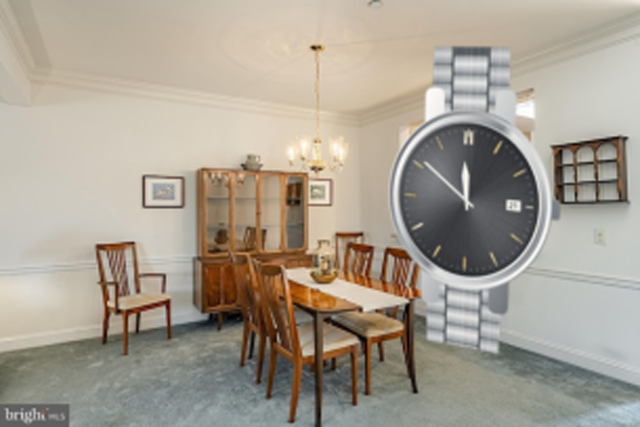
**11:51**
